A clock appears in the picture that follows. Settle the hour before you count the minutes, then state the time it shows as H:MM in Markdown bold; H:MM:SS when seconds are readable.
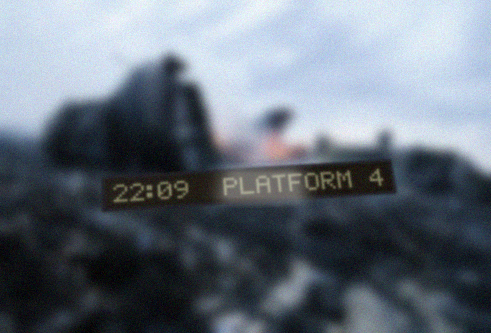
**22:09**
